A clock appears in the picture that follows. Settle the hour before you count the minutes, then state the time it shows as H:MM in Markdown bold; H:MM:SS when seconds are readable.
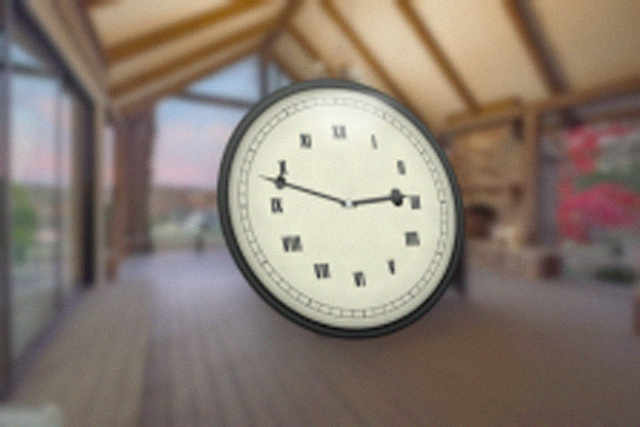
**2:48**
